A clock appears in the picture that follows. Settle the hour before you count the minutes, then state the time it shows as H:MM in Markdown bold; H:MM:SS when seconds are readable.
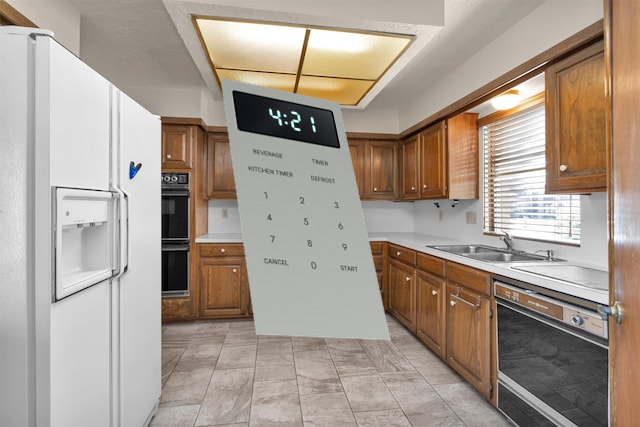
**4:21**
